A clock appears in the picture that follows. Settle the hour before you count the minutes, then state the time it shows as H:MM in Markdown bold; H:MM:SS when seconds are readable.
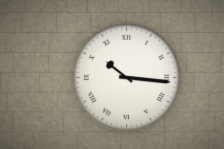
**10:16**
